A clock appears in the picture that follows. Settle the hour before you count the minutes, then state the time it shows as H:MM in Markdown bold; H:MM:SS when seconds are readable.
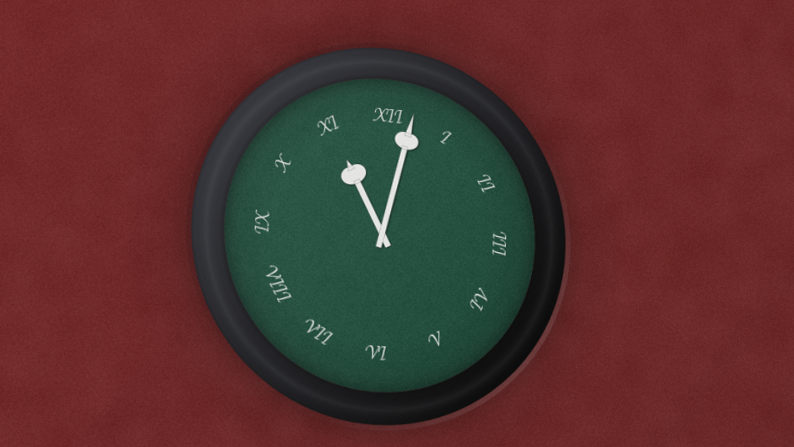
**11:02**
